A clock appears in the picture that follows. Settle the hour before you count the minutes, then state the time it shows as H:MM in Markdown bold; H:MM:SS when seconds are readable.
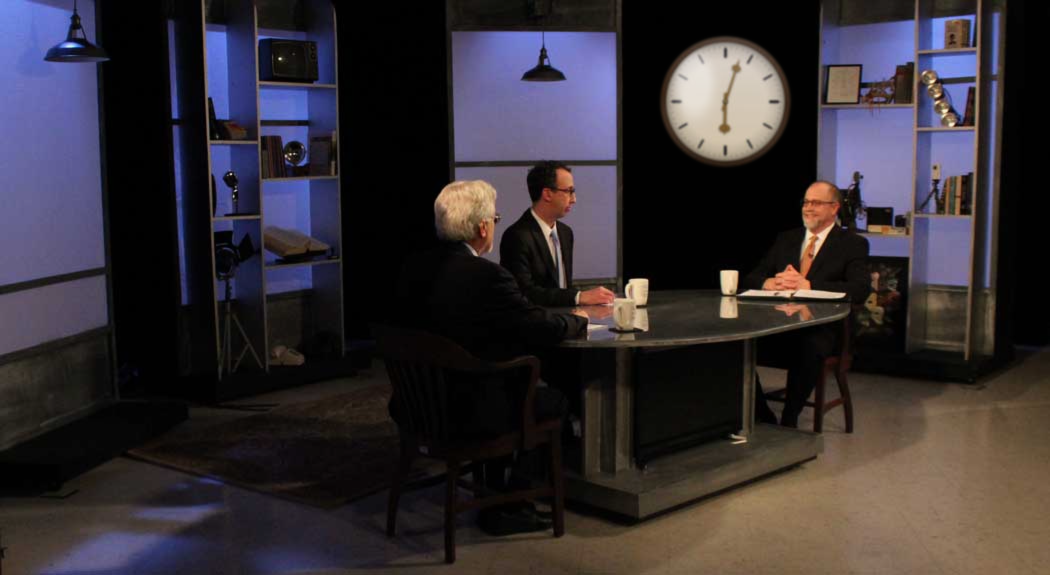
**6:03**
